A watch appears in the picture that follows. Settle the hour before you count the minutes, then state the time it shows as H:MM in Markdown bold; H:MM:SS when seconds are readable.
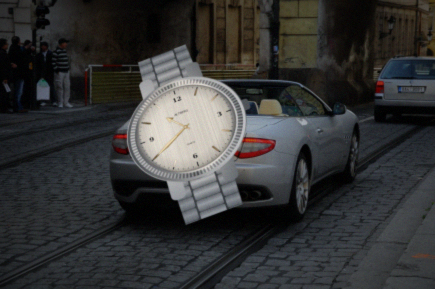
**10:40**
